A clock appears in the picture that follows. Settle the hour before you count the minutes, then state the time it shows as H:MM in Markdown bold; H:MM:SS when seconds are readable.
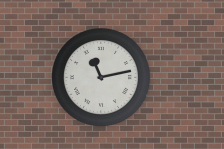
**11:13**
